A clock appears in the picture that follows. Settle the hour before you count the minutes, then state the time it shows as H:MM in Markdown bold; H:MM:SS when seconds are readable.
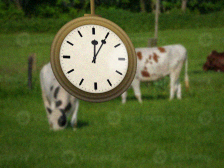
**12:05**
